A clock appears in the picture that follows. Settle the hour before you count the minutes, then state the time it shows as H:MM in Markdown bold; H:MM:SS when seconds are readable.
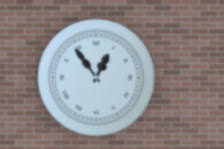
**12:54**
